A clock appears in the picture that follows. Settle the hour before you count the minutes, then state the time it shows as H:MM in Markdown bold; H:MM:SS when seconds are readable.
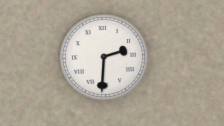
**2:31**
